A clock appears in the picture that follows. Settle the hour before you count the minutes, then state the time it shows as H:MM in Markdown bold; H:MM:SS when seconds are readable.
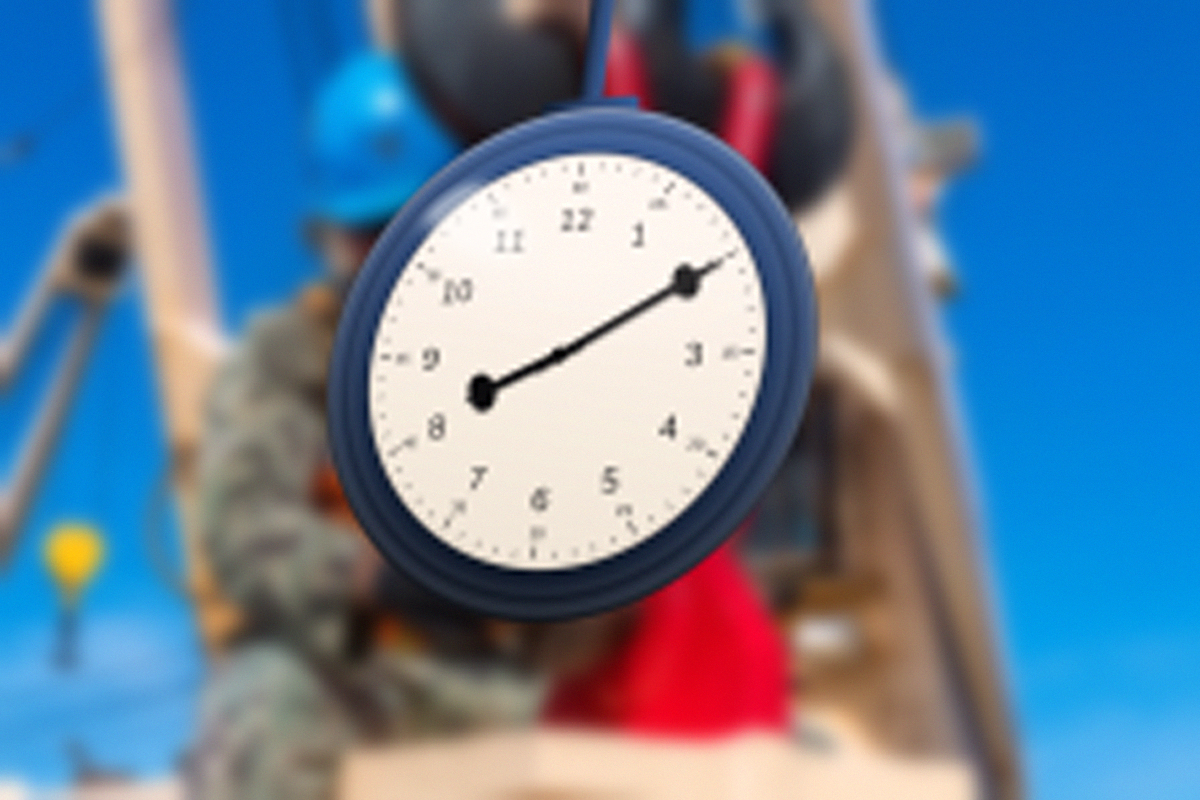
**8:10**
